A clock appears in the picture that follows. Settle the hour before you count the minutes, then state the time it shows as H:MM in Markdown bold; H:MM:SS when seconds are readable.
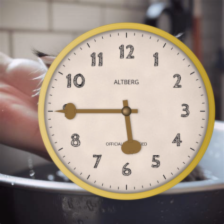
**5:45**
